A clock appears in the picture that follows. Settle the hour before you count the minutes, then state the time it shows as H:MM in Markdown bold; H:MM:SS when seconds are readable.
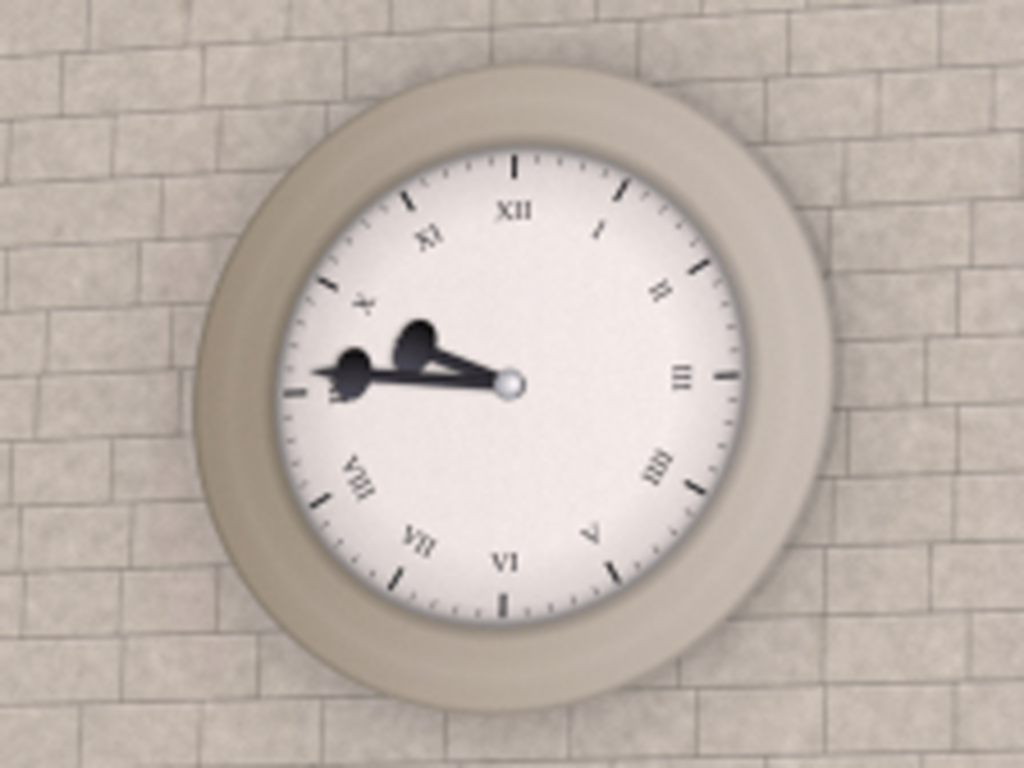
**9:46**
